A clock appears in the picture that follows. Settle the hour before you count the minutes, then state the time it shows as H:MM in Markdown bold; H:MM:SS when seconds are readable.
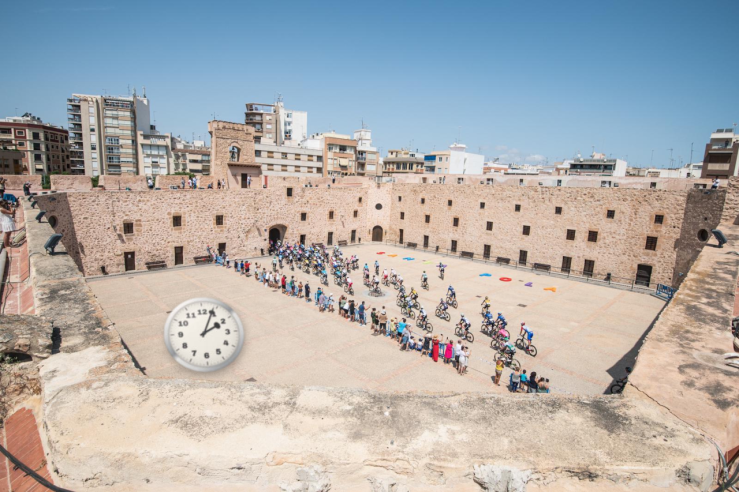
**2:04**
